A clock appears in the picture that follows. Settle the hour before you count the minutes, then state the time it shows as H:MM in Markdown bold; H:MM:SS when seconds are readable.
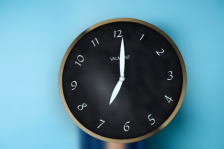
**7:01**
